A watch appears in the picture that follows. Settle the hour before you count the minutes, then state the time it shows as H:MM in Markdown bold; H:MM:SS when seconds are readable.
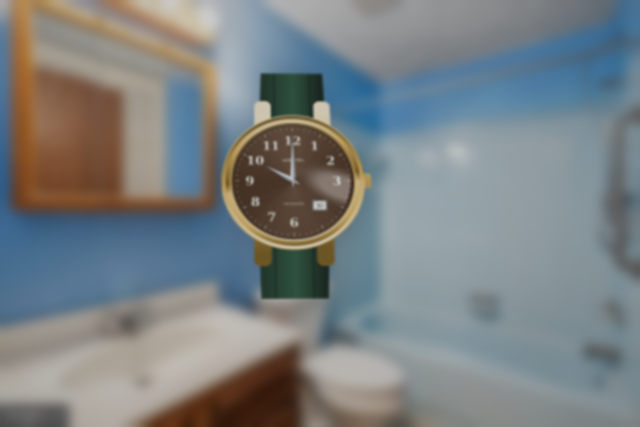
**10:00**
